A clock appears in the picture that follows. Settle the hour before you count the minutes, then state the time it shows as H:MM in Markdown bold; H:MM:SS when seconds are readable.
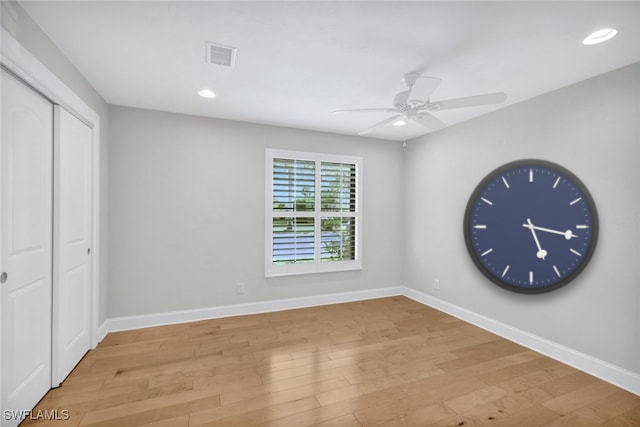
**5:17**
